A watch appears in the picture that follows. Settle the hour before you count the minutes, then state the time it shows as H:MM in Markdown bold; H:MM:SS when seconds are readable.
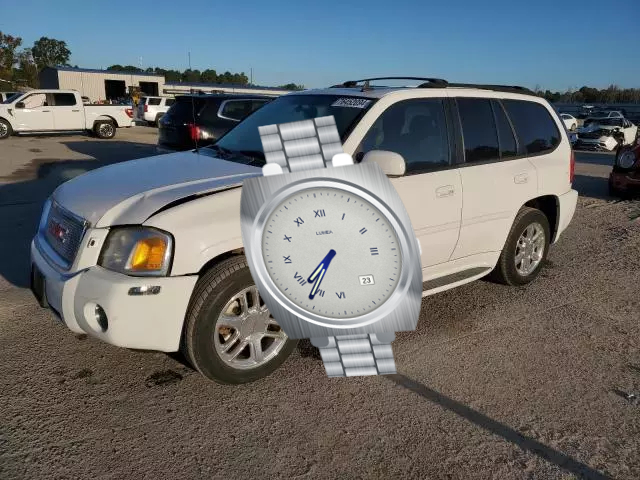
**7:36**
